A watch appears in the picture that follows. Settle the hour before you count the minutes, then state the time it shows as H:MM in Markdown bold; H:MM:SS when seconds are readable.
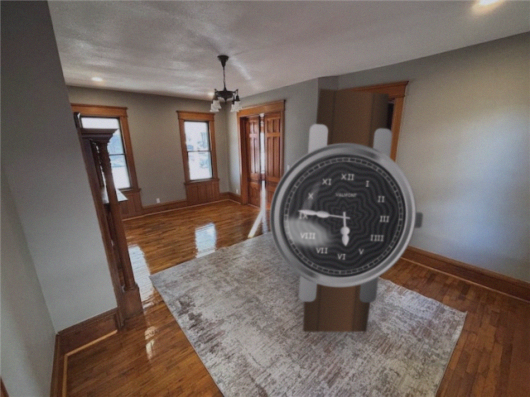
**5:46**
